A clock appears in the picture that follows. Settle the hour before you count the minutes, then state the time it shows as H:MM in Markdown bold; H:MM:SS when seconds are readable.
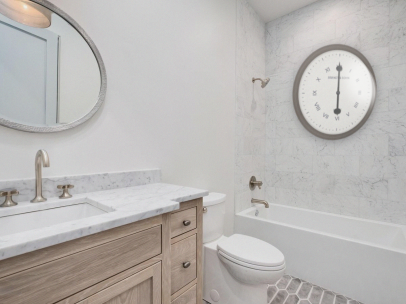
**6:00**
